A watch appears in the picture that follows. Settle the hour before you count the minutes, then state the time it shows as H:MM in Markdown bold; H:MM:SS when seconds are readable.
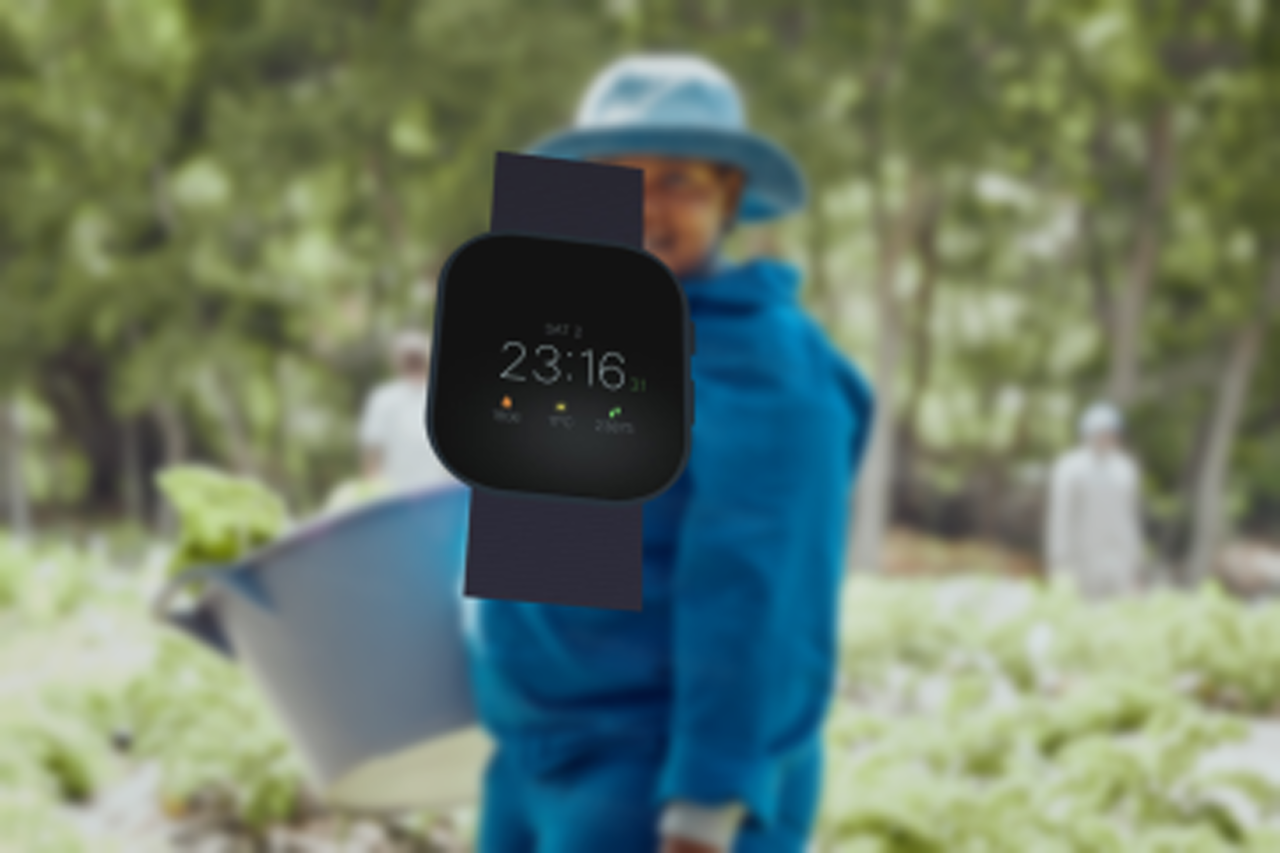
**23:16**
